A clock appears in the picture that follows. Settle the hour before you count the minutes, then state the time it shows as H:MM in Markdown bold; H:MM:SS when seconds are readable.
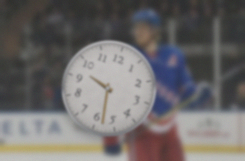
**9:28**
